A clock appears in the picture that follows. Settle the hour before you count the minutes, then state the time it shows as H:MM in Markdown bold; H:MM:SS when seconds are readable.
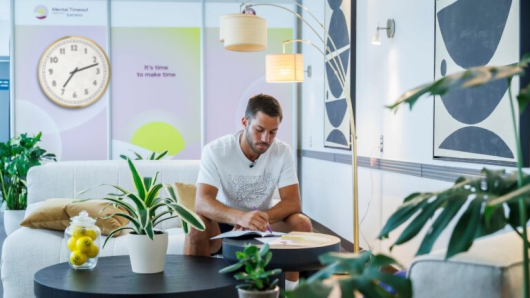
**7:12**
